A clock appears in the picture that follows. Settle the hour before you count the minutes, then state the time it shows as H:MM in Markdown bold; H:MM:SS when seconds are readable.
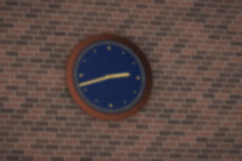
**2:42**
